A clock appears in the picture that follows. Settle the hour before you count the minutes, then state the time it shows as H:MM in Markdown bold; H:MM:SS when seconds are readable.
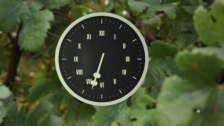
**6:33**
